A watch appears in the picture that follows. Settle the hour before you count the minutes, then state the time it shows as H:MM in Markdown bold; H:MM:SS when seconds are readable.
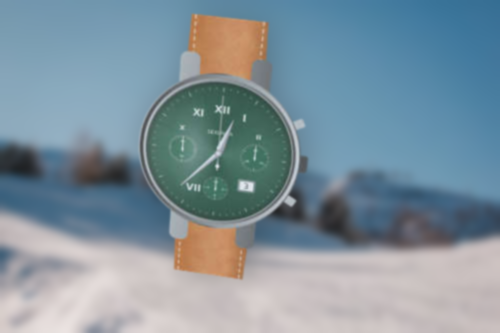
**12:37**
